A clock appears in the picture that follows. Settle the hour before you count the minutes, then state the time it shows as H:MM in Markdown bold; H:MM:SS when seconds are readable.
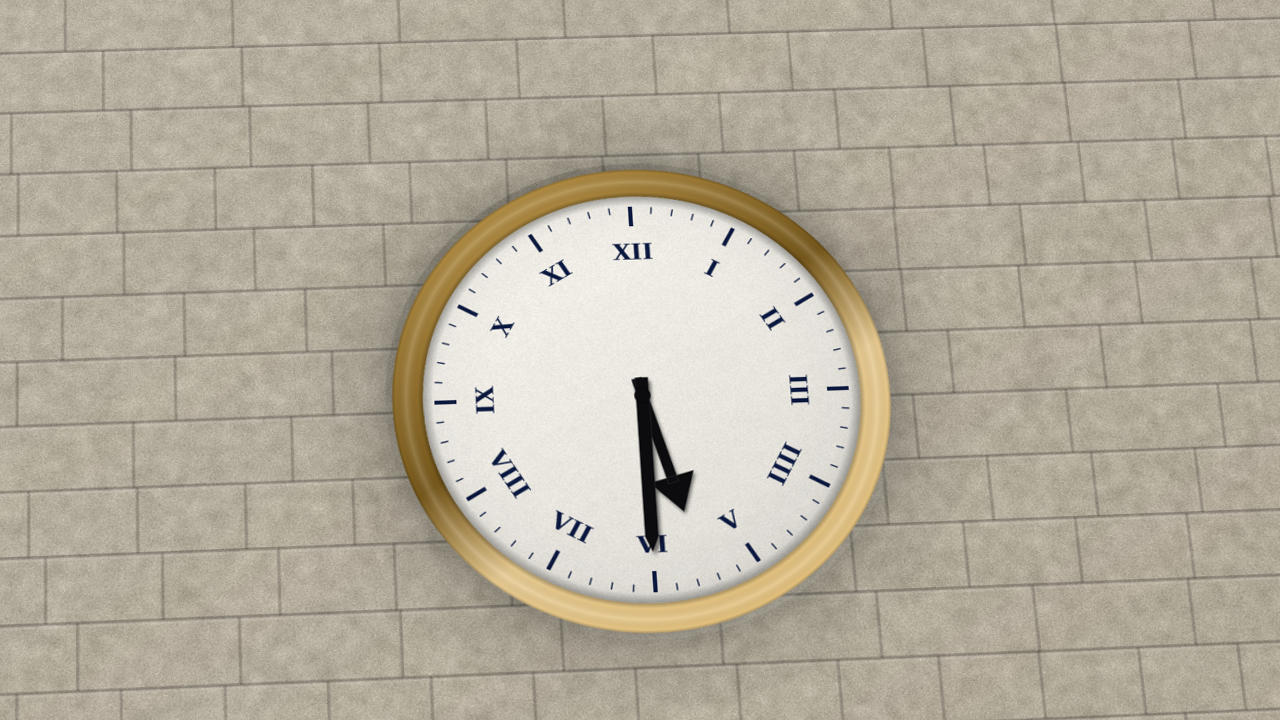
**5:30**
